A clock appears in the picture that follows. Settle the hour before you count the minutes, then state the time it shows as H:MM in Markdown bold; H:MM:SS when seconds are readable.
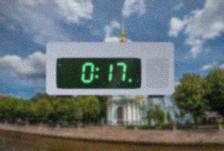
**0:17**
